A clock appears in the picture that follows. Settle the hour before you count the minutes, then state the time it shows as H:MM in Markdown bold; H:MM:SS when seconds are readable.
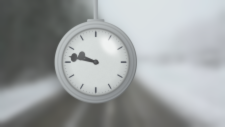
**9:47**
